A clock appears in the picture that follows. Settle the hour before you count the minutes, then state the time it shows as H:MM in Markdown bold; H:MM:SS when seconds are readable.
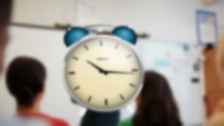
**10:16**
